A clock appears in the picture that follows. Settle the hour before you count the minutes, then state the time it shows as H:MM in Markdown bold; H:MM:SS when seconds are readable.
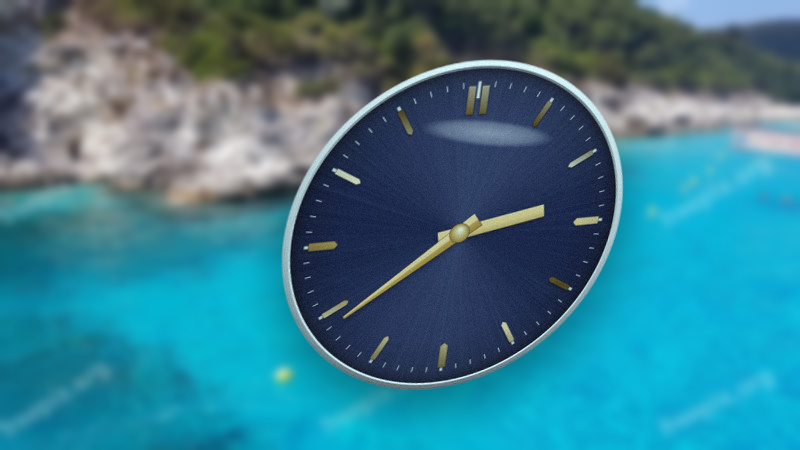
**2:39**
